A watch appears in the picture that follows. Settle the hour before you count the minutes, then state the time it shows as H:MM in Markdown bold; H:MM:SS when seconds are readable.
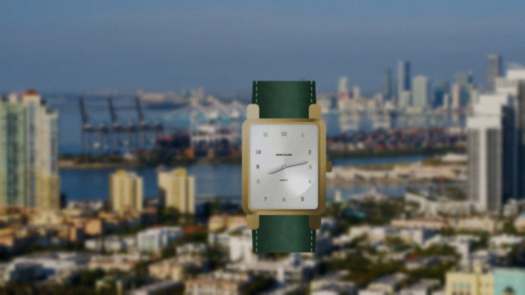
**8:13**
